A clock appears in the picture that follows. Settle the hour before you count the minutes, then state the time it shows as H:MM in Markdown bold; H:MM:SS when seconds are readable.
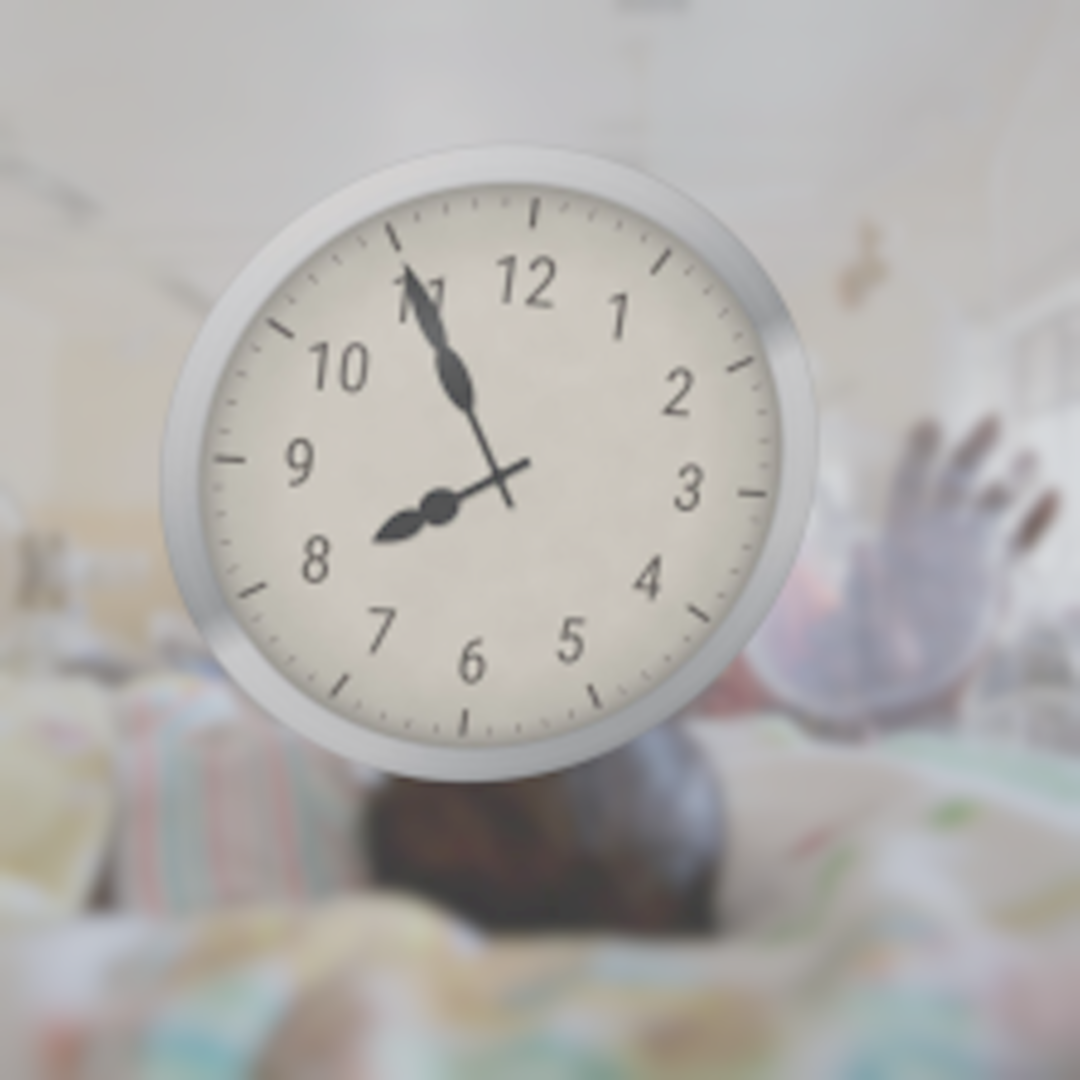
**7:55**
